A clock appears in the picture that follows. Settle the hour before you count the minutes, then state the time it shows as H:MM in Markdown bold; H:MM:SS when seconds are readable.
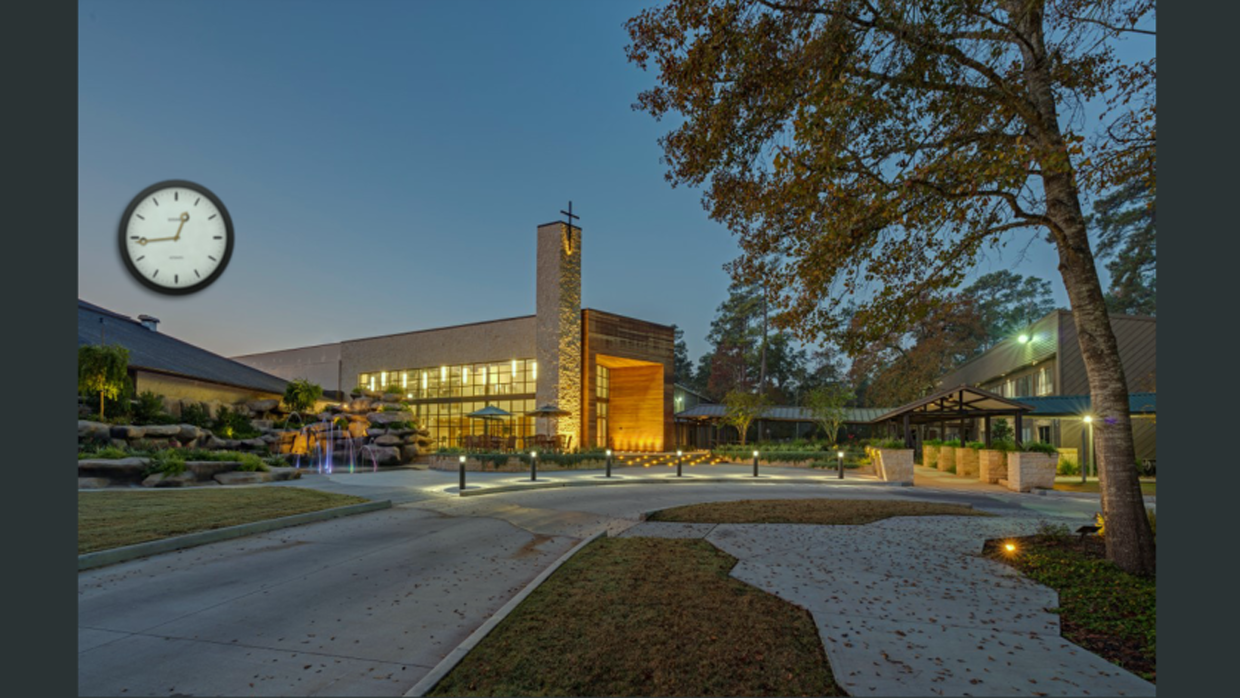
**12:44**
